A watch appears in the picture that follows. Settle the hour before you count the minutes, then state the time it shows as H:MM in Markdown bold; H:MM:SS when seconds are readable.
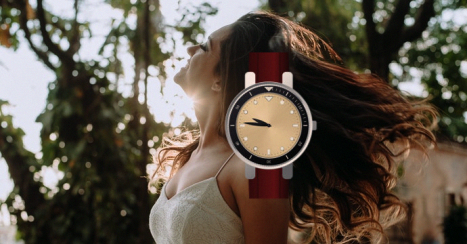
**9:46**
